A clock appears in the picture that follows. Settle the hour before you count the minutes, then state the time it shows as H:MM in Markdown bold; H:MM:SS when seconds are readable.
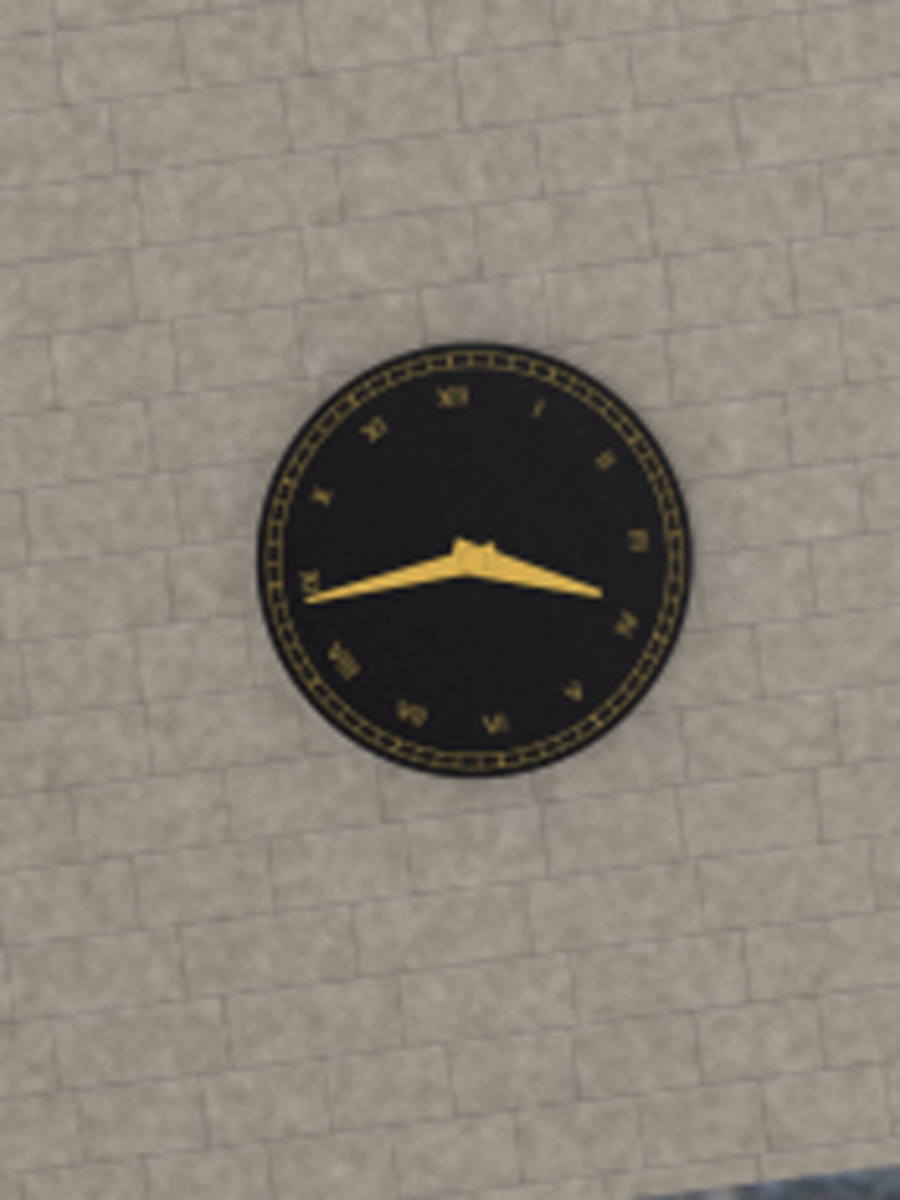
**3:44**
